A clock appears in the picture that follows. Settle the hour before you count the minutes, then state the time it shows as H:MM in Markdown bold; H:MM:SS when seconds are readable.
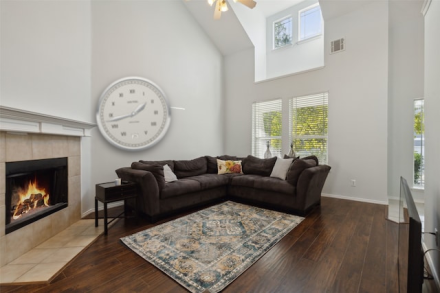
**1:43**
